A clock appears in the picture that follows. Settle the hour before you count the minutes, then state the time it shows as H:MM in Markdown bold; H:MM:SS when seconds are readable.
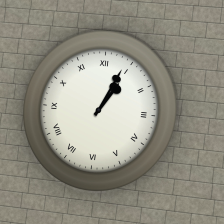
**1:04**
